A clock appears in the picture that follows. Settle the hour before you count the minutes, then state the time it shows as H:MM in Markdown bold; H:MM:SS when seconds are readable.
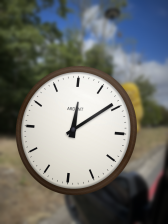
**12:09**
